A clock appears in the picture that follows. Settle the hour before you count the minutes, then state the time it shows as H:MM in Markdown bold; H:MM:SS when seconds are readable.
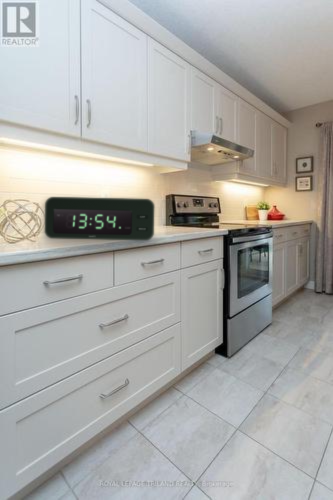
**13:54**
